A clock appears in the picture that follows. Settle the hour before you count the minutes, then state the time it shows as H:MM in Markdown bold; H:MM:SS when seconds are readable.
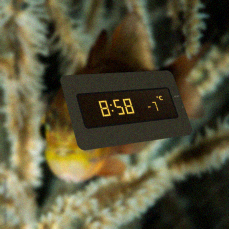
**8:58**
